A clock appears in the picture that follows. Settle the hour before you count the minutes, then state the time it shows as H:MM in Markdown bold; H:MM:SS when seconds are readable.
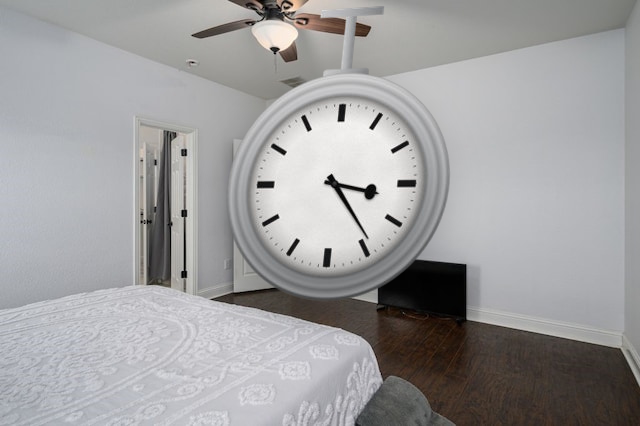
**3:24**
